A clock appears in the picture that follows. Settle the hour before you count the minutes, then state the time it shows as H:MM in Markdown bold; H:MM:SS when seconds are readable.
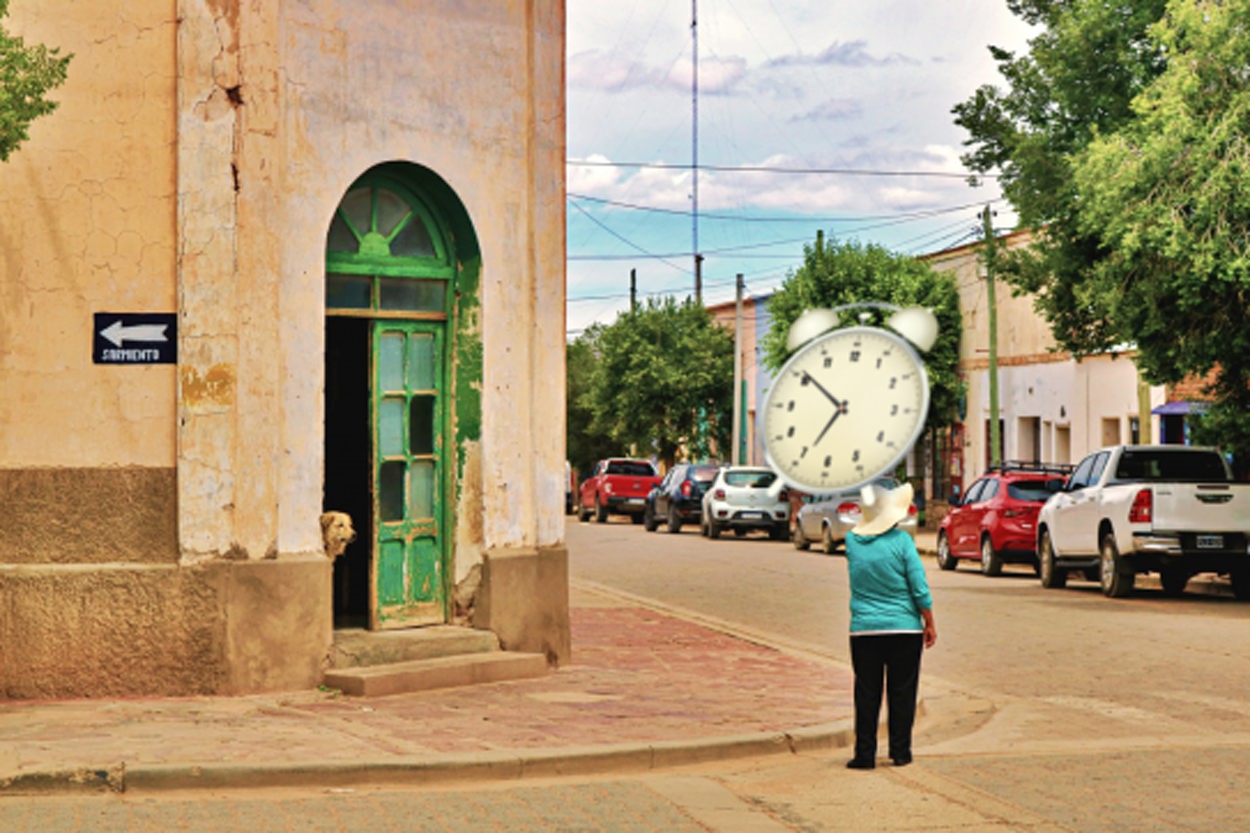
**6:51**
